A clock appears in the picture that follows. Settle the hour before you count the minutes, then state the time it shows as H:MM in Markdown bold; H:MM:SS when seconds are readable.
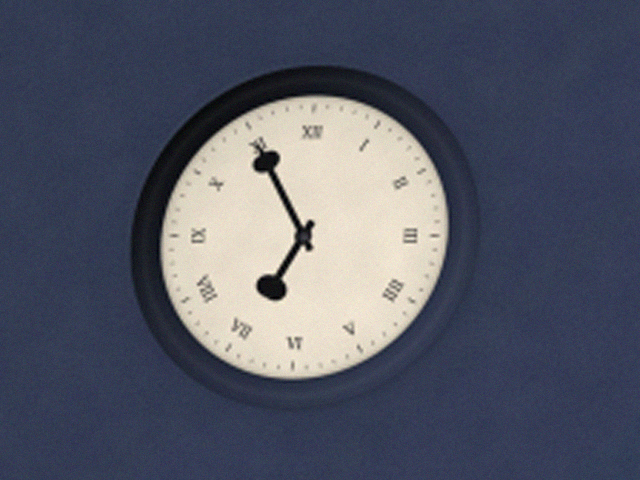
**6:55**
